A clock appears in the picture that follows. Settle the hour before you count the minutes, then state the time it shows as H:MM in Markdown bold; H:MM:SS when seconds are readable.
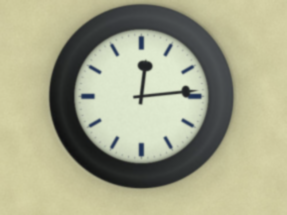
**12:14**
